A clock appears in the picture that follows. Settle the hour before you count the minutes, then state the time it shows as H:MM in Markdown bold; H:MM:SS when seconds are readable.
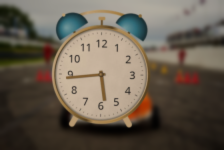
**5:44**
